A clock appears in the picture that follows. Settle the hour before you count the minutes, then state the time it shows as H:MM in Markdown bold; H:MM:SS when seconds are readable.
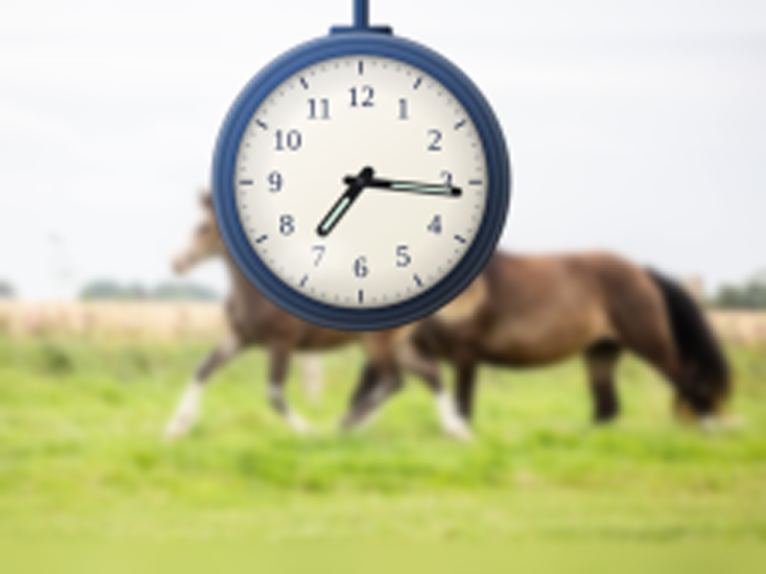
**7:16**
